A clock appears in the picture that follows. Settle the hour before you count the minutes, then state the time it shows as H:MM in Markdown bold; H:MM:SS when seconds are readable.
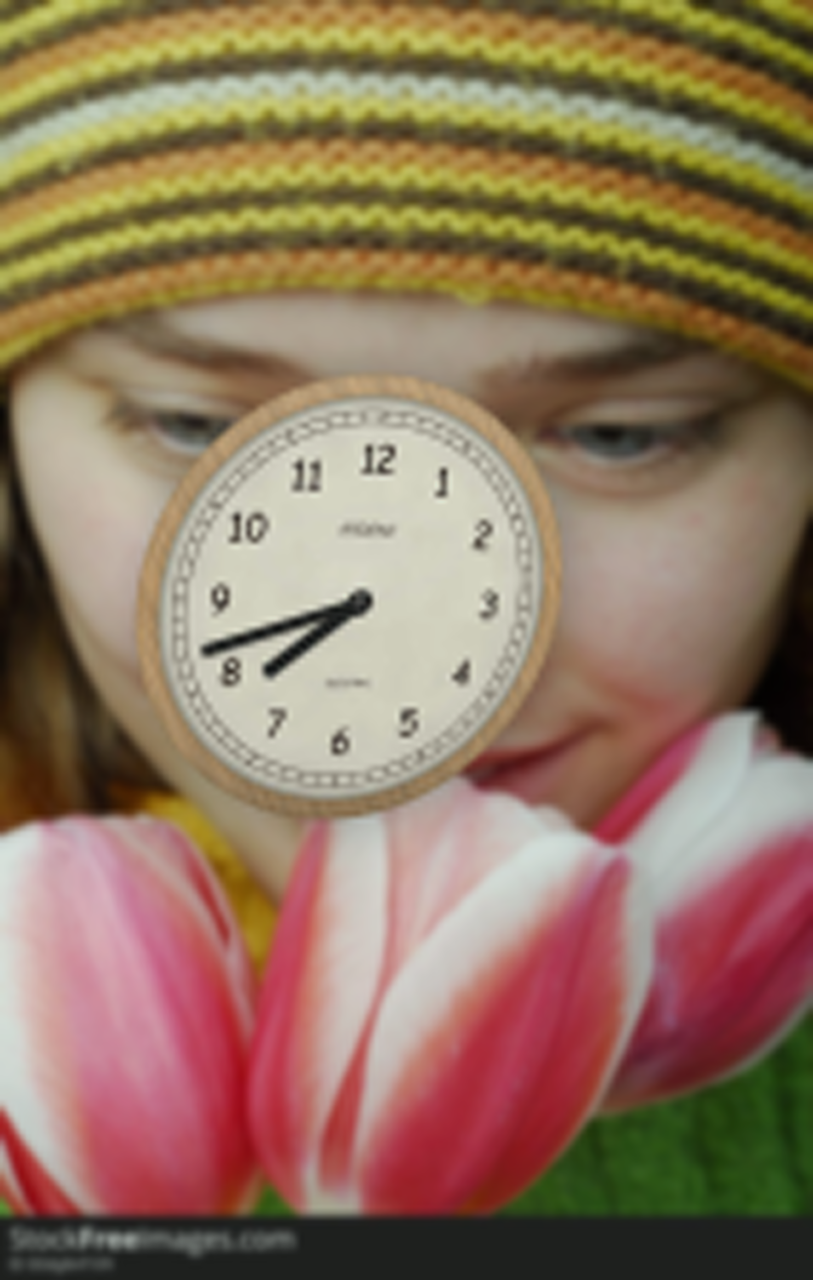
**7:42**
